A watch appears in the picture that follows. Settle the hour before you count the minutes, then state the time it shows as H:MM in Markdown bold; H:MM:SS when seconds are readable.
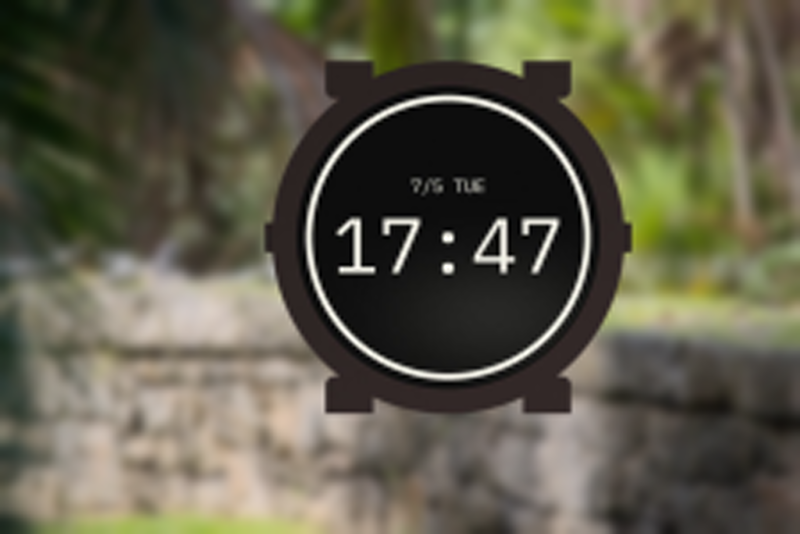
**17:47**
